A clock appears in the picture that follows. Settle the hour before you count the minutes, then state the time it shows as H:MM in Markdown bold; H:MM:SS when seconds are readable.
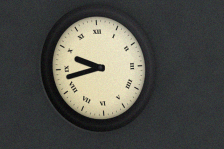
**9:43**
